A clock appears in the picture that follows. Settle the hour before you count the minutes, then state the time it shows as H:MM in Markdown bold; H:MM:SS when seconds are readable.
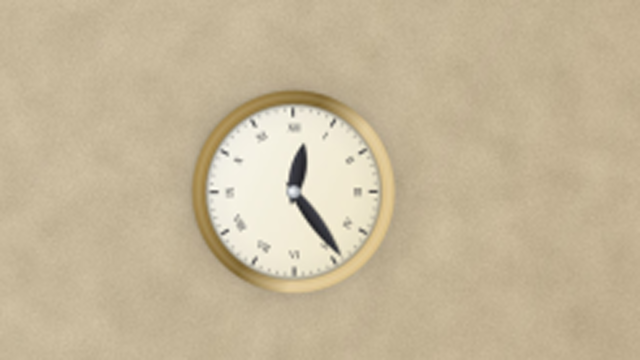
**12:24**
